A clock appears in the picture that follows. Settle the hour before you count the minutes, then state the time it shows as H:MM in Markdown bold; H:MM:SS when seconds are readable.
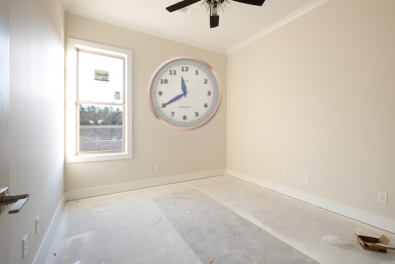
**11:40**
